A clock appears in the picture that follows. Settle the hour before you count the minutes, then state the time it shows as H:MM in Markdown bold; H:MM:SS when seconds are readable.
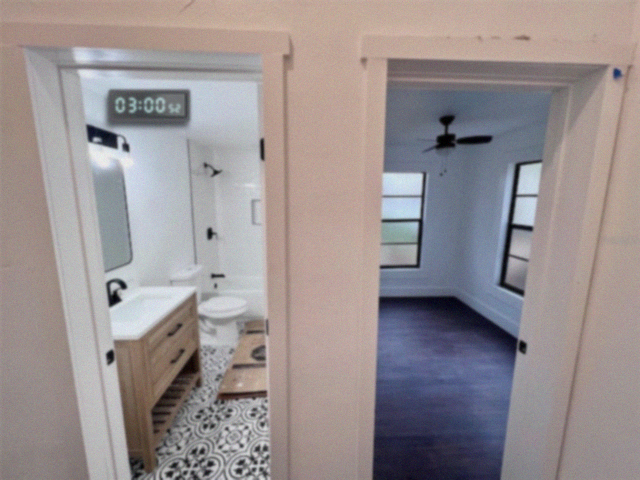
**3:00**
